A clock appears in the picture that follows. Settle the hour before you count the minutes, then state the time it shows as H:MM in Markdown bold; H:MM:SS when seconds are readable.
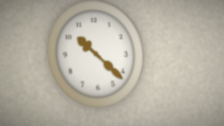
**10:22**
